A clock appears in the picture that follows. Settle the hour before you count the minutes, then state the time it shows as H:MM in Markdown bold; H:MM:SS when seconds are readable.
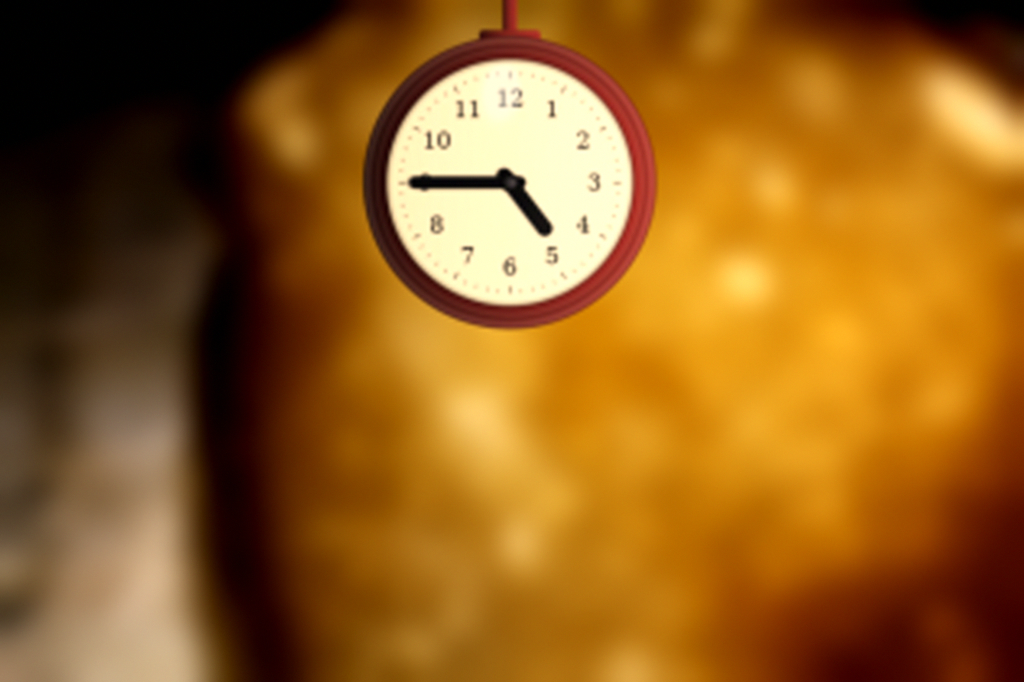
**4:45**
